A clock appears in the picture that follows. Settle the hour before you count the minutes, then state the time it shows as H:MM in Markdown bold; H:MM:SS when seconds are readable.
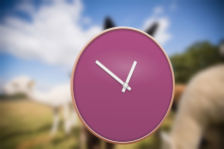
**12:51**
